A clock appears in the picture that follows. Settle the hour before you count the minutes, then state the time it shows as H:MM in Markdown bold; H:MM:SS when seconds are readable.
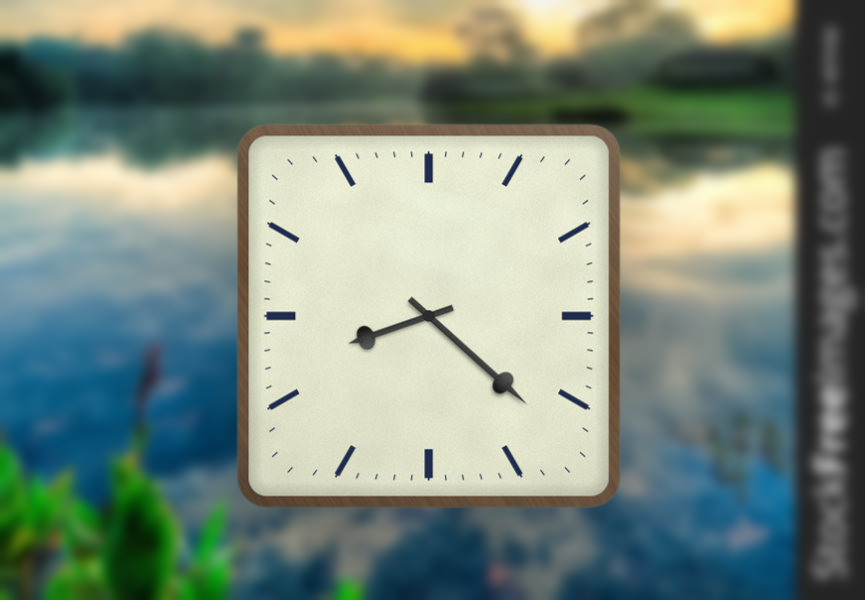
**8:22**
